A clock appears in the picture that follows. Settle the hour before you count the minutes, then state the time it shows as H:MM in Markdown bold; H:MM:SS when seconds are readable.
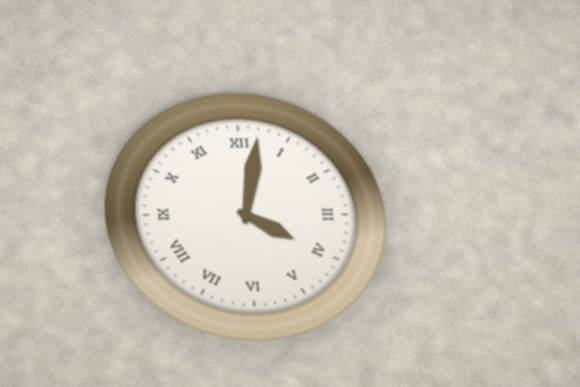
**4:02**
